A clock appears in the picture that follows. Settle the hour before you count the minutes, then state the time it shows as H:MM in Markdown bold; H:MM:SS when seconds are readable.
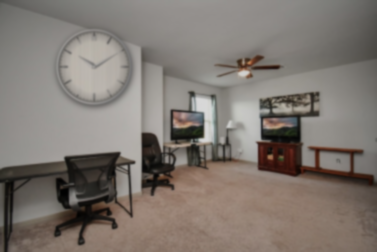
**10:10**
